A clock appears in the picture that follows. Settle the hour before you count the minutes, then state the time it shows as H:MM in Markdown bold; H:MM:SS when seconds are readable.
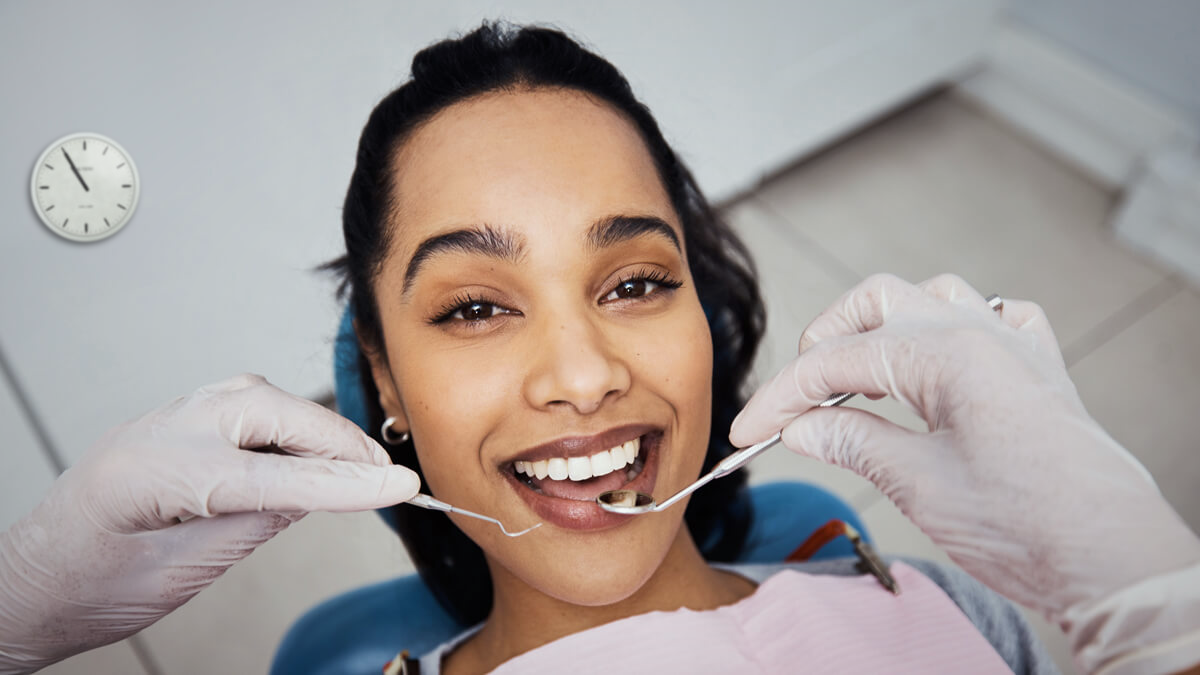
**10:55**
